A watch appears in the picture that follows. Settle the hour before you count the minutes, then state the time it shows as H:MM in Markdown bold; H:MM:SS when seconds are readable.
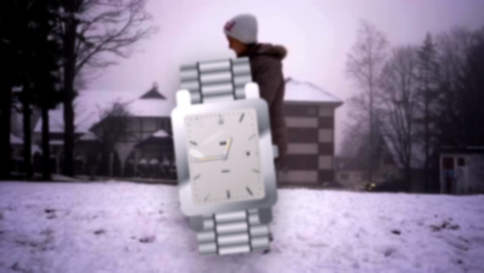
**12:45**
